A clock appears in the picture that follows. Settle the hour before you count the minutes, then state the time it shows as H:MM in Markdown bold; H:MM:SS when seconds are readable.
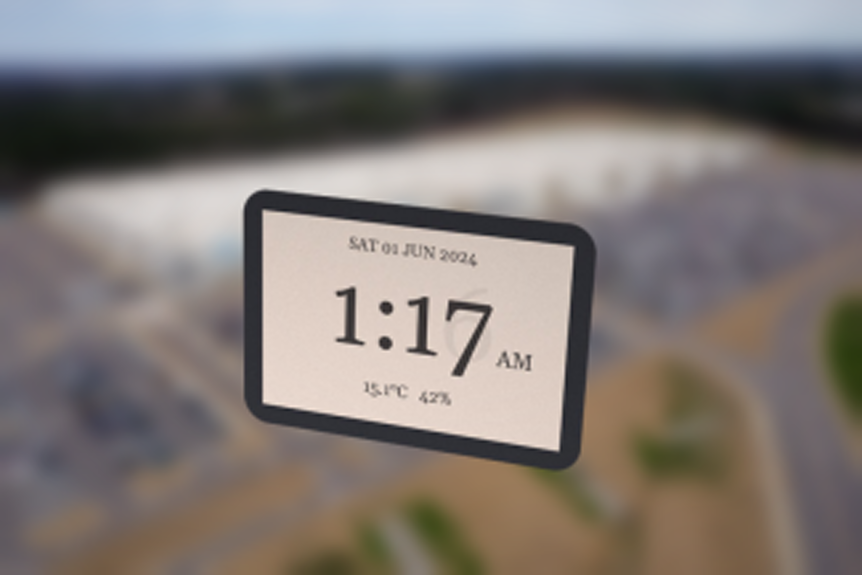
**1:17**
